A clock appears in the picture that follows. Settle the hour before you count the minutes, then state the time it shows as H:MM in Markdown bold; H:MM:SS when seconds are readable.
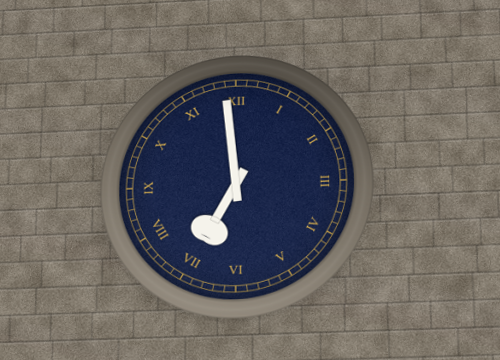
**6:59**
